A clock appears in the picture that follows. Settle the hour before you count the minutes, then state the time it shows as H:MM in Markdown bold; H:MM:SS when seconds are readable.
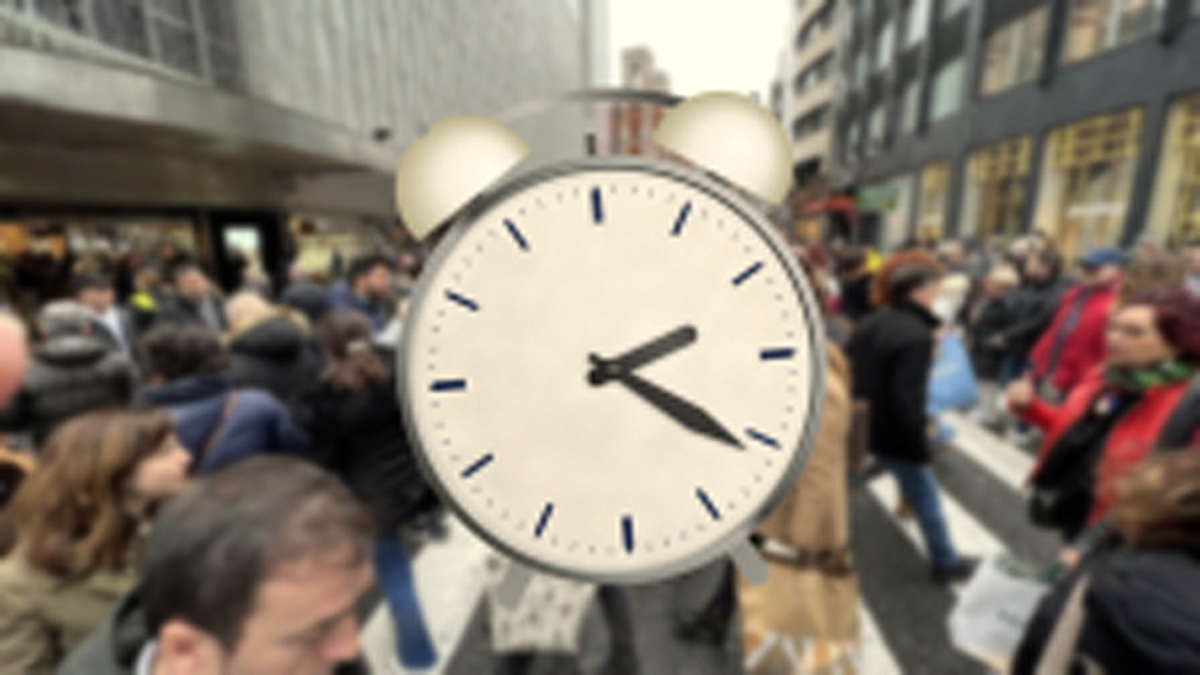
**2:21**
